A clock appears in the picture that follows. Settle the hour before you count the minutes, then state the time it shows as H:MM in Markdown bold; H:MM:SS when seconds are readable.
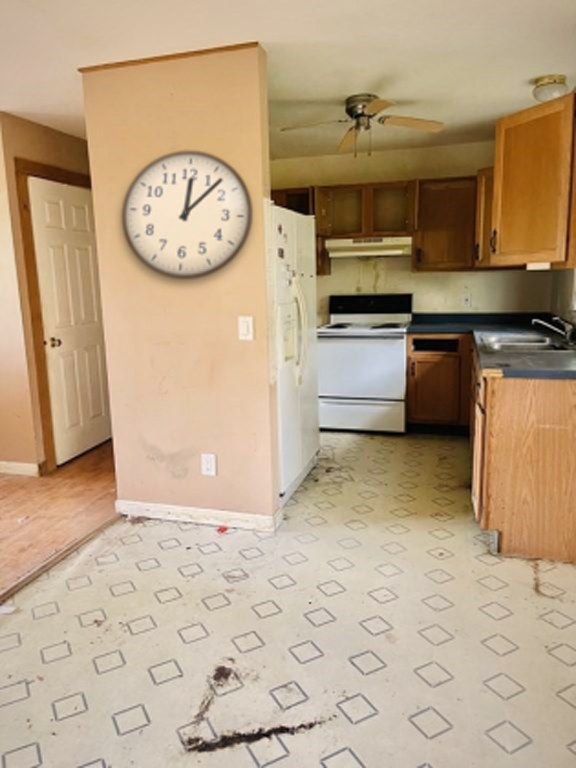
**12:07**
